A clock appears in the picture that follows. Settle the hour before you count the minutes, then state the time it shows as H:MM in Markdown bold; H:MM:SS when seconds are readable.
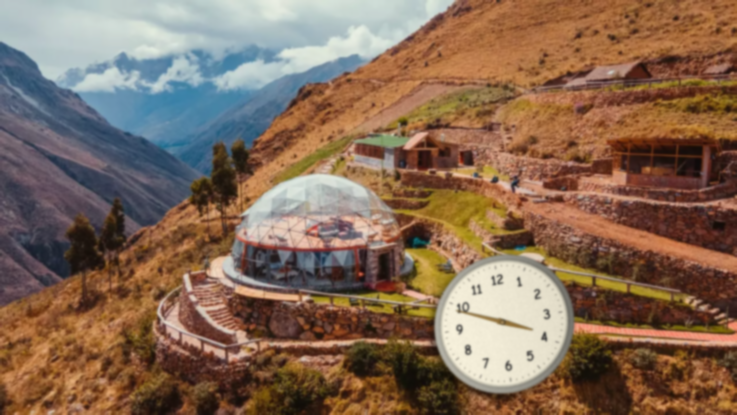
**3:49**
